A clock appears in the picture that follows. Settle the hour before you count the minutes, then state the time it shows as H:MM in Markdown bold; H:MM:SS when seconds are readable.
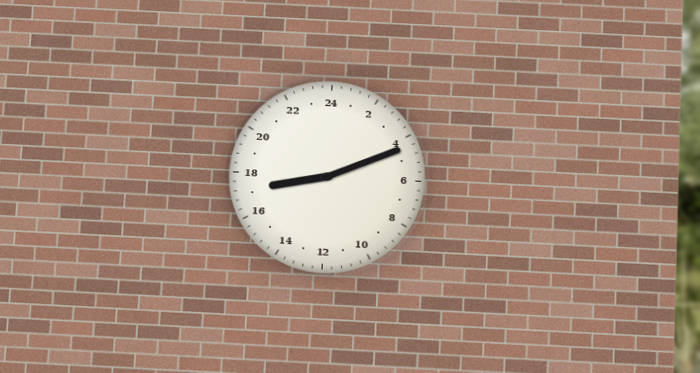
**17:11**
